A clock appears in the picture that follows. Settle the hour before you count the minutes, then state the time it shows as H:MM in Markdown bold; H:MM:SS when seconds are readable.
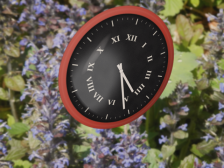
**4:26**
